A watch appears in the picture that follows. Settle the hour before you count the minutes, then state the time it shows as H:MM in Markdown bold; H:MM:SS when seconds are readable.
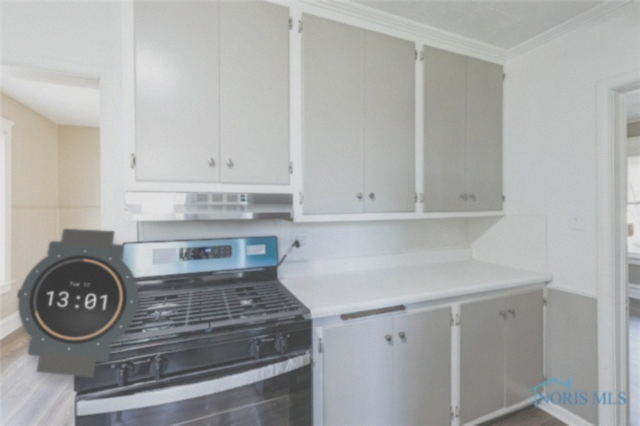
**13:01**
